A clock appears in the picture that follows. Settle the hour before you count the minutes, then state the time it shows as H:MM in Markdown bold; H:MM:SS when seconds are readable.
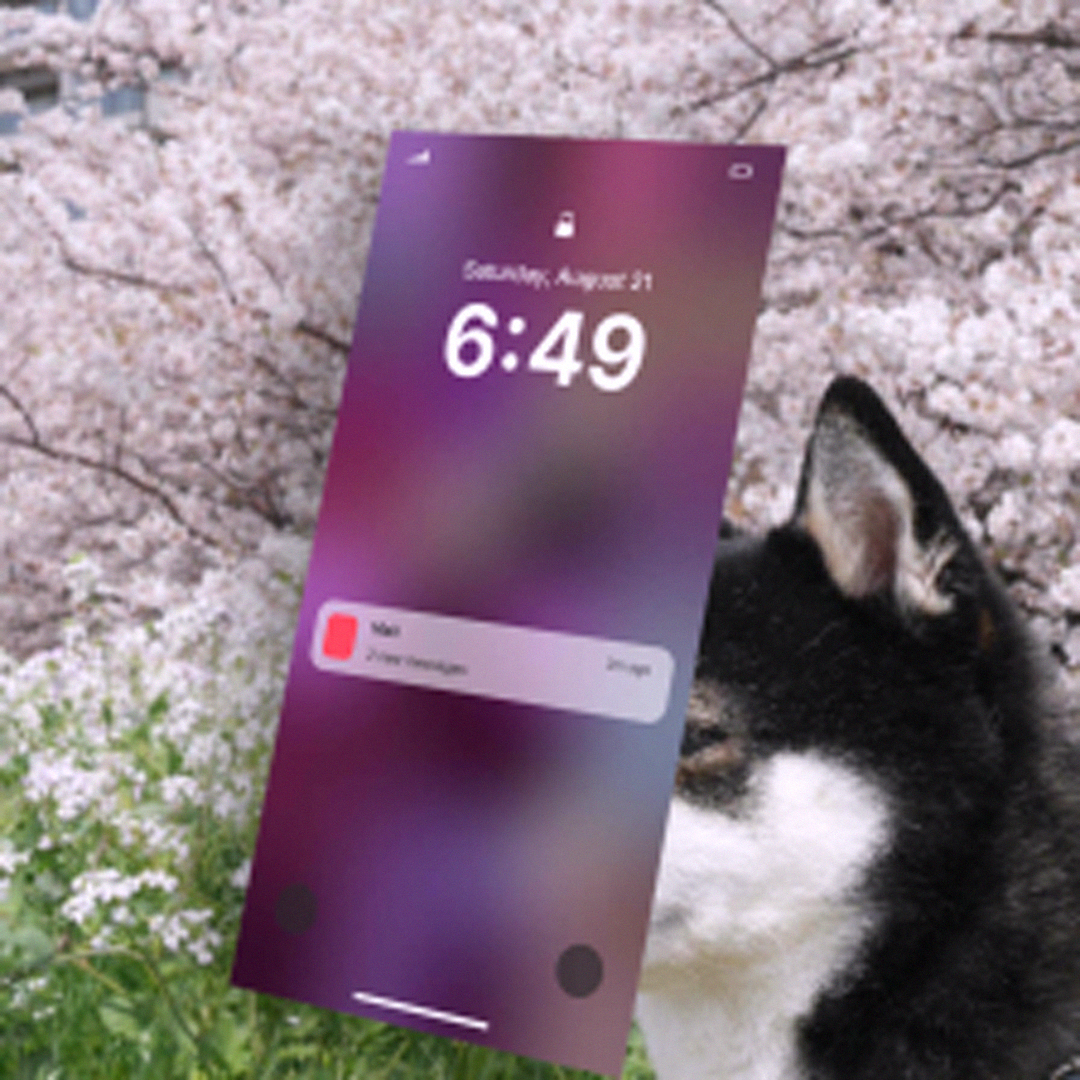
**6:49**
